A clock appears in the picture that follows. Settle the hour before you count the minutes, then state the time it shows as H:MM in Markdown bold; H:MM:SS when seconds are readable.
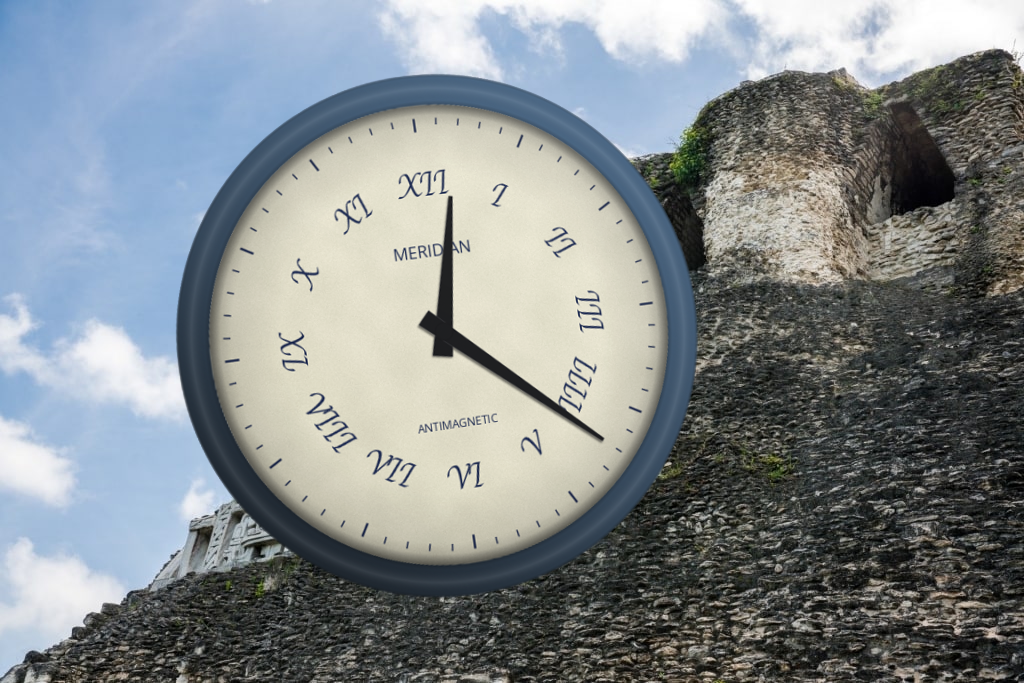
**12:22**
